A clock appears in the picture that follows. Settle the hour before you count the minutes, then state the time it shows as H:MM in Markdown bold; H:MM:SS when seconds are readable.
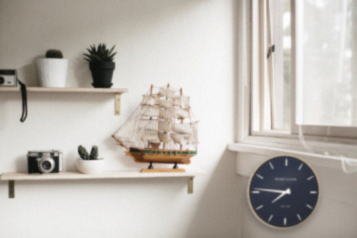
**7:46**
